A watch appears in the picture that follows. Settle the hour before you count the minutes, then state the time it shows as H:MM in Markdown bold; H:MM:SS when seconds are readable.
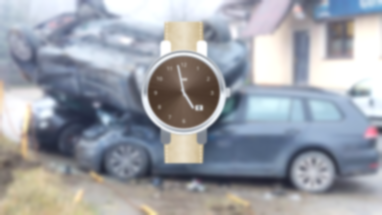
**4:58**
